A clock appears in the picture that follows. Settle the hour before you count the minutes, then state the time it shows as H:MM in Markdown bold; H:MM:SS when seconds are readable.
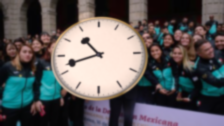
**10:42**
